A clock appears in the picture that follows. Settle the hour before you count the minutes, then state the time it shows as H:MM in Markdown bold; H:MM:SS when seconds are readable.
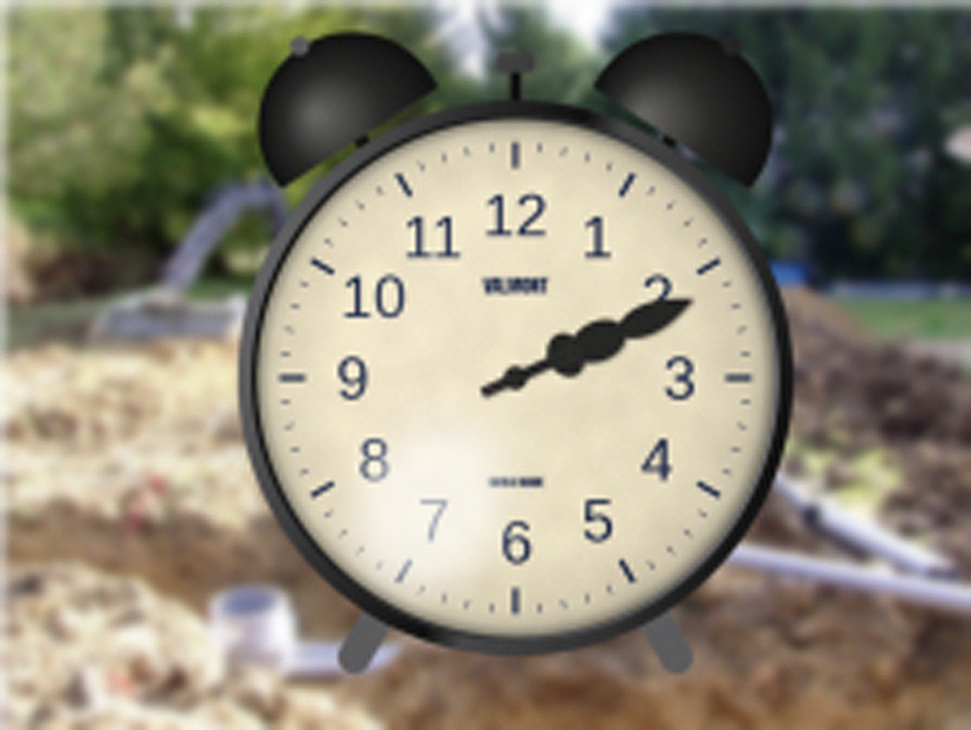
**2:11**
